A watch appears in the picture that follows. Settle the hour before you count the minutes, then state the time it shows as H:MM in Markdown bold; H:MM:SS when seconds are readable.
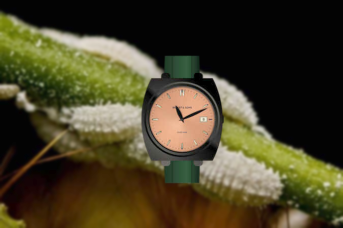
**11:11**
